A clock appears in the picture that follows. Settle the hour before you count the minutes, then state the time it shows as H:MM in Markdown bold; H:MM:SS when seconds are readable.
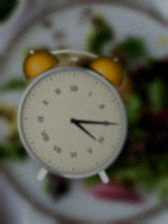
**4:15**
